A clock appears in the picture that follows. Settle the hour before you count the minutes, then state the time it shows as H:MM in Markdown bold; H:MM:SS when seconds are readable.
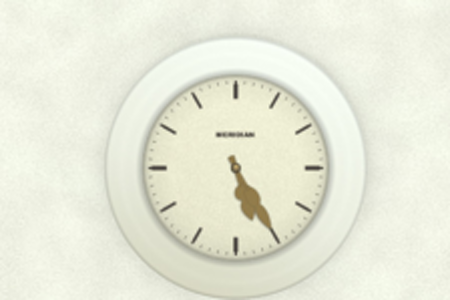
**5:25**
